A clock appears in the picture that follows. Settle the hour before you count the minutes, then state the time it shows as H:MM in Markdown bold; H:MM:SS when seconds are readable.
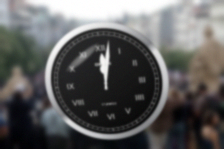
**12:02**
